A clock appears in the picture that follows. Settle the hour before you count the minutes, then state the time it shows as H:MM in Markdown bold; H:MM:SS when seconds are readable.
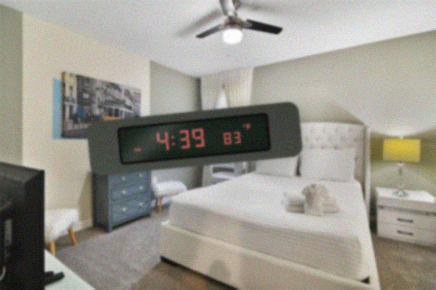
**4:39**
